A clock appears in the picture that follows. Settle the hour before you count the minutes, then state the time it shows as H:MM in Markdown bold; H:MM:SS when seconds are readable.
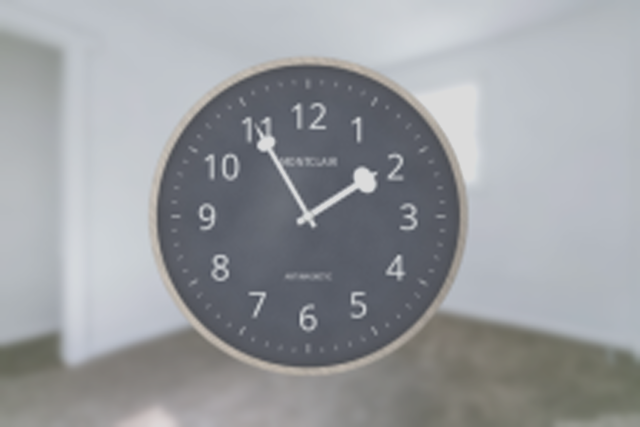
**1:55**
